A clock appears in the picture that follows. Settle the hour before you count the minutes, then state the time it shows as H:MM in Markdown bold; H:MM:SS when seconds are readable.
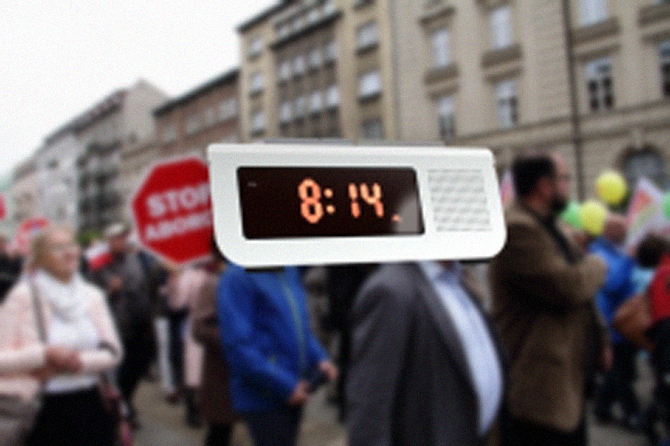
**8:14**
